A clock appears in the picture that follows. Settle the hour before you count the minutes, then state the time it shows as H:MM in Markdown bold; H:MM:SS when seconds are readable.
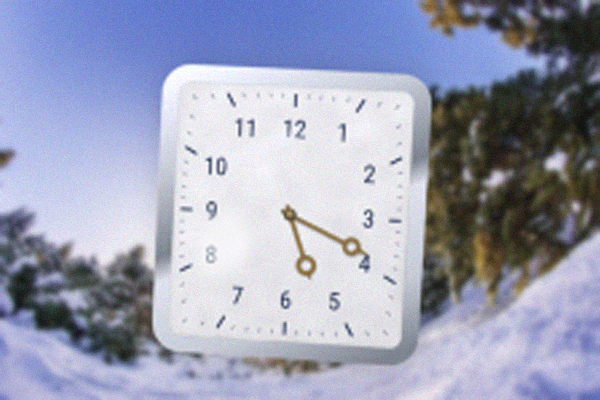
**5:19**
